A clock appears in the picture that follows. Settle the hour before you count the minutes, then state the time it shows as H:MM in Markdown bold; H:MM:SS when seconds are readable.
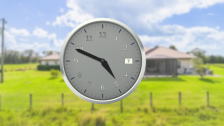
**4:49**
